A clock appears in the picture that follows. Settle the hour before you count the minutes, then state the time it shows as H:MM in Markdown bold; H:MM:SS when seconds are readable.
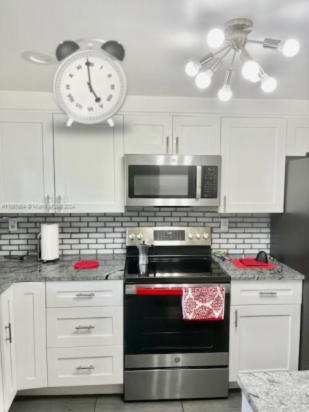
**4:59**
